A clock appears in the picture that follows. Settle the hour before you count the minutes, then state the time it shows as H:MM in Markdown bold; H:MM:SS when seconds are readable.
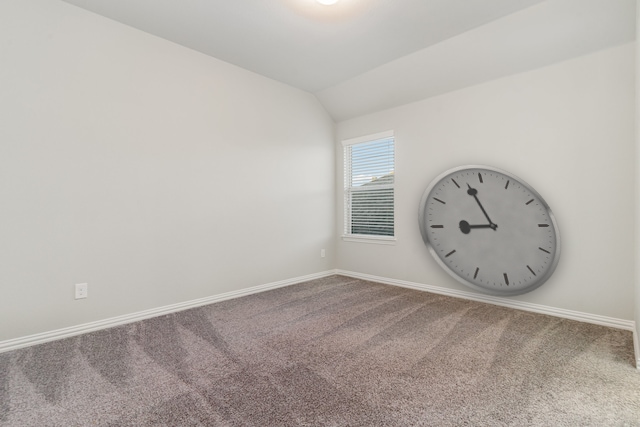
**8:57**
